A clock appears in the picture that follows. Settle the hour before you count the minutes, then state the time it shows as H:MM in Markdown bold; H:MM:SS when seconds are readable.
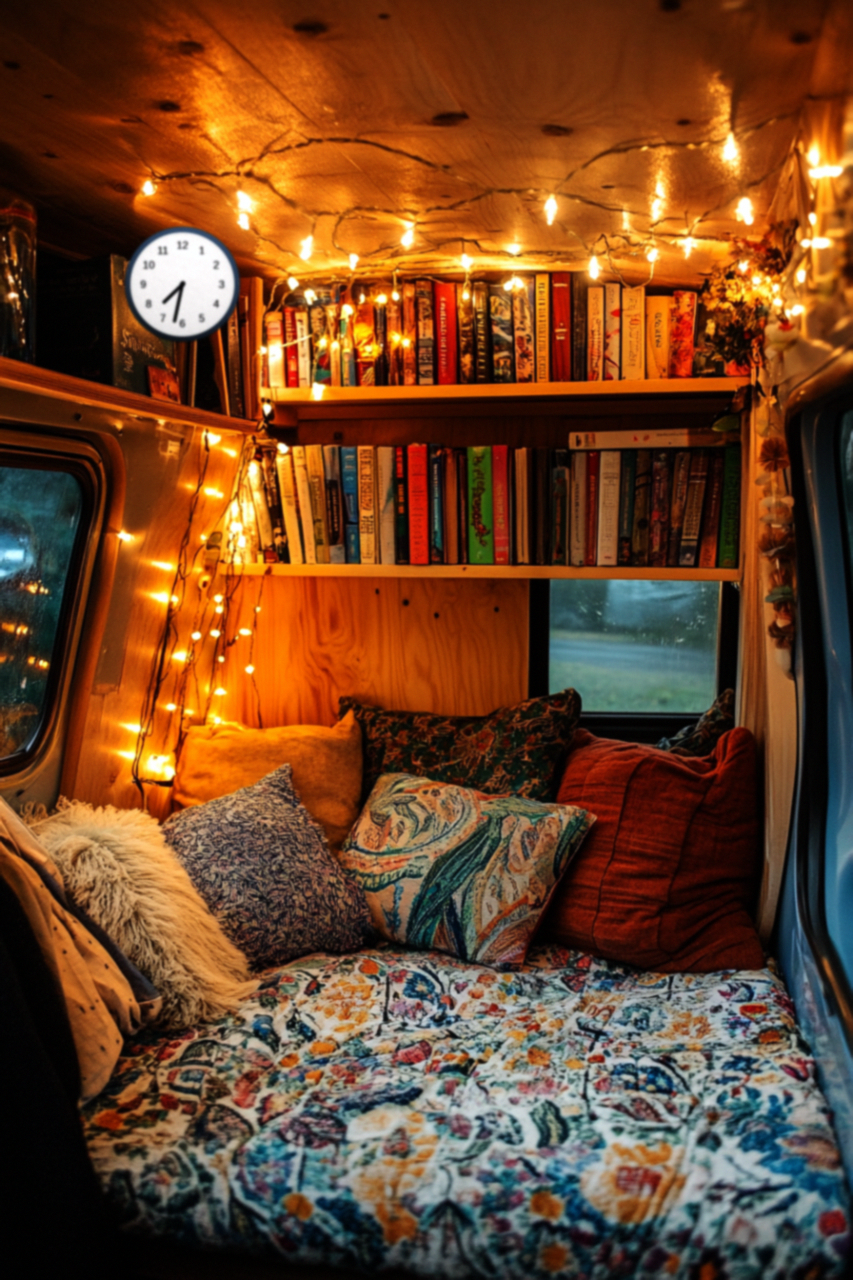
**7:32**
